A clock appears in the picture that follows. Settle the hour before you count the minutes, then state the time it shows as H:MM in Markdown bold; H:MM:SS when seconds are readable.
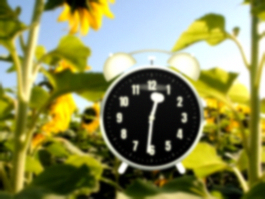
**12:31**
